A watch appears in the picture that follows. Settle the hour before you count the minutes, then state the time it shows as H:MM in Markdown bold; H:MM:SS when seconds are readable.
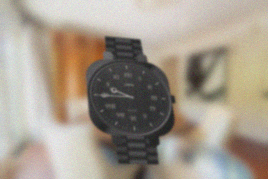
**9:45**
